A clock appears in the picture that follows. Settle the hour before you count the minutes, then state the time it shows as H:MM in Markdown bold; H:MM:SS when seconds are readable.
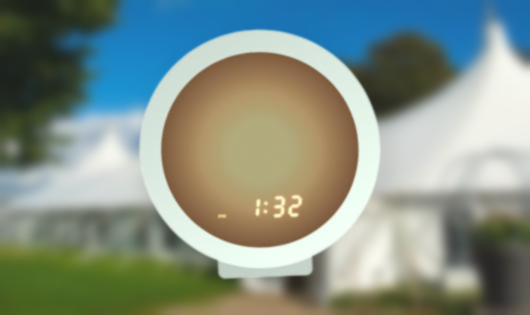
**1:32**
